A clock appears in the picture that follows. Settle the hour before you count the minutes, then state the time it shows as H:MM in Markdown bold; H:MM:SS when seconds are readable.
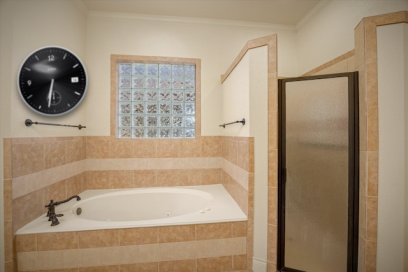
**6:32**
